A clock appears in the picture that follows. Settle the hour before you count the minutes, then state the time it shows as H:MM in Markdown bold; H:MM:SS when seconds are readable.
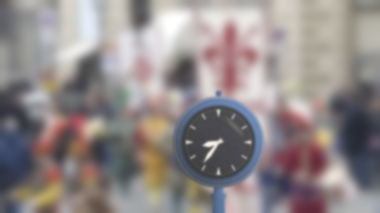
**8:36**
